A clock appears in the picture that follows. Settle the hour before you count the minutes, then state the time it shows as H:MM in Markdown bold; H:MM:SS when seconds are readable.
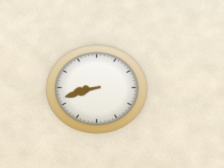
**8:42**
